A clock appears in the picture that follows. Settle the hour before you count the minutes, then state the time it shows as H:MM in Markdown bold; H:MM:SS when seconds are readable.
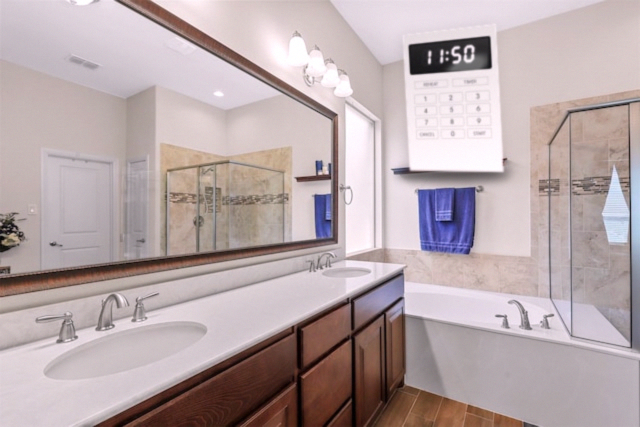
**11:50**
